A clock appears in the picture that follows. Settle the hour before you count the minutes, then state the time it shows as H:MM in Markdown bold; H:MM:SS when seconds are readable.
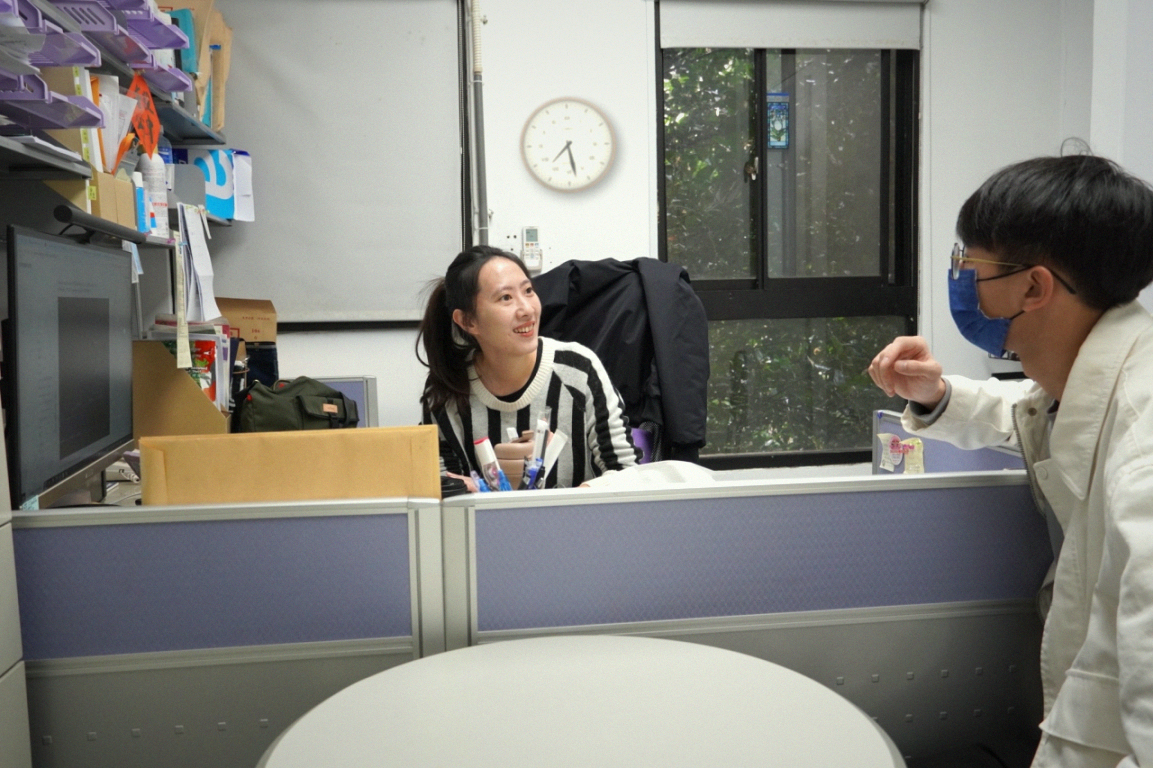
**7:28**
